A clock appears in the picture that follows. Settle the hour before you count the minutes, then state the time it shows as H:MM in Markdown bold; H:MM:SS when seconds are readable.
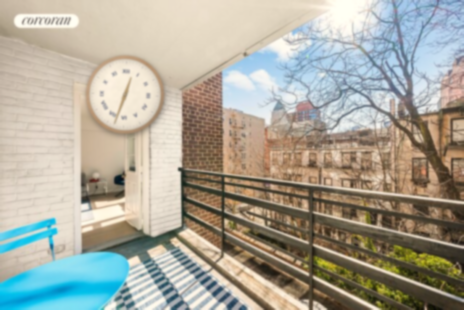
**12:33**
